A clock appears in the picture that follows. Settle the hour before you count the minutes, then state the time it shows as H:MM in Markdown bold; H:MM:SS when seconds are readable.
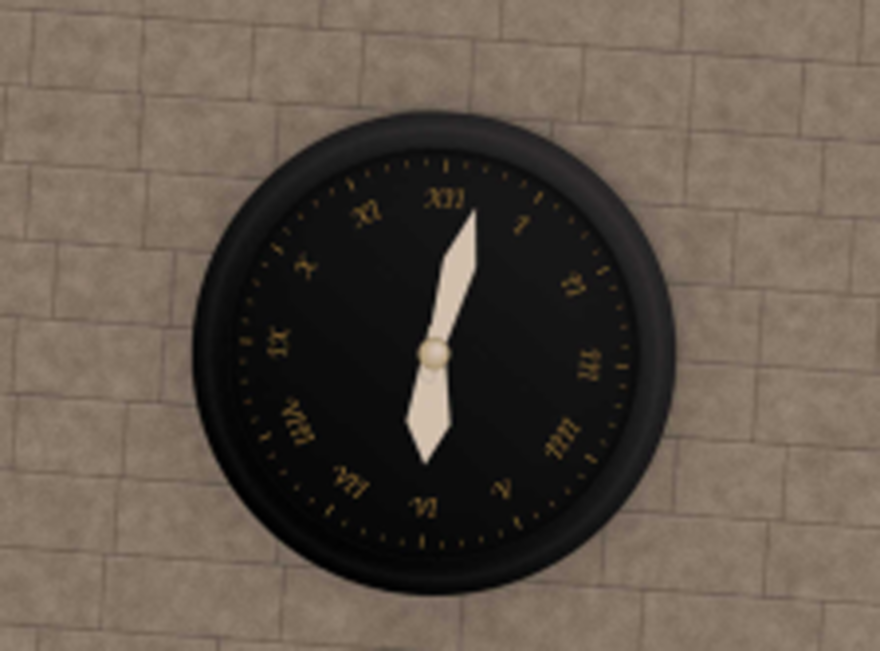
**6:02**
